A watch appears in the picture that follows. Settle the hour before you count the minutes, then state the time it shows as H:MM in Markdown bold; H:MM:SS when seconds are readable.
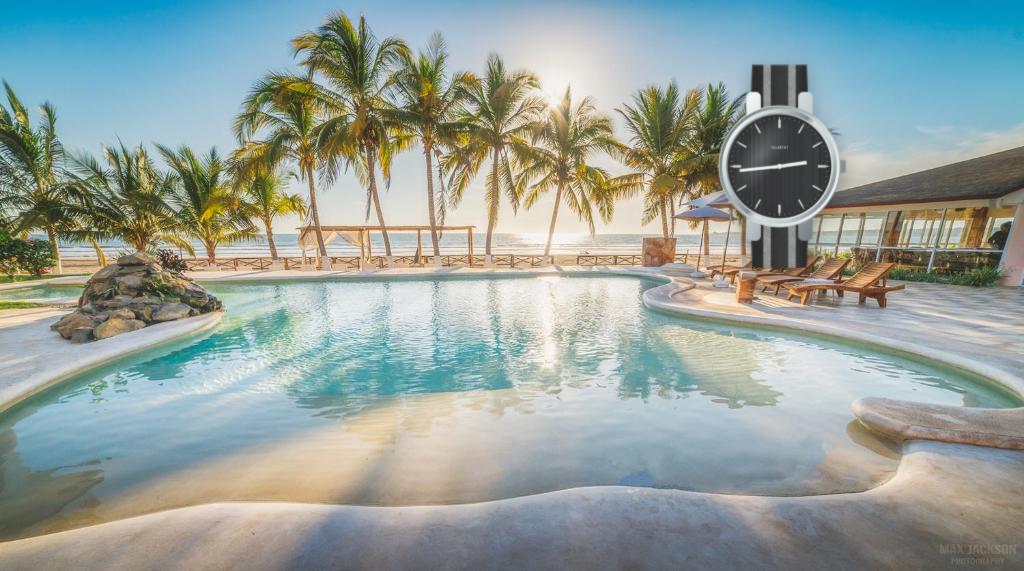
**2:44**
